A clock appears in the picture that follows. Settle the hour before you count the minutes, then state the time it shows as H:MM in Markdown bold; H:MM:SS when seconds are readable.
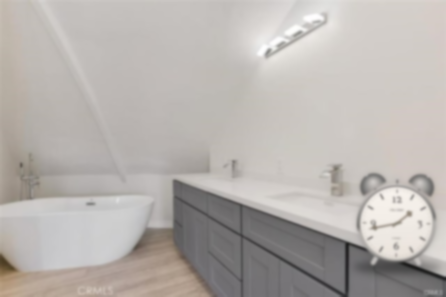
**1:43**
